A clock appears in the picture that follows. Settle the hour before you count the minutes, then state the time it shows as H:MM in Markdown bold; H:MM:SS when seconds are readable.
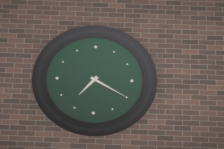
**7:20**
